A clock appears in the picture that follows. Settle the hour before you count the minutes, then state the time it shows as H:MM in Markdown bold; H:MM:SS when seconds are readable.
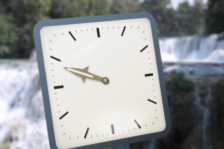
**9:49**
